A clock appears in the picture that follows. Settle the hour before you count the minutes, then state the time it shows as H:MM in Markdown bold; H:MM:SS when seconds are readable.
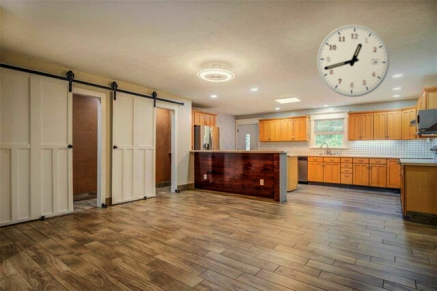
**12:42**
